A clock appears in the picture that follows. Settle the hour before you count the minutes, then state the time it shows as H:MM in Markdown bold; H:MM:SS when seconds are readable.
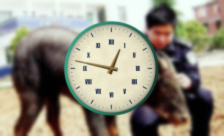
**12:47**
